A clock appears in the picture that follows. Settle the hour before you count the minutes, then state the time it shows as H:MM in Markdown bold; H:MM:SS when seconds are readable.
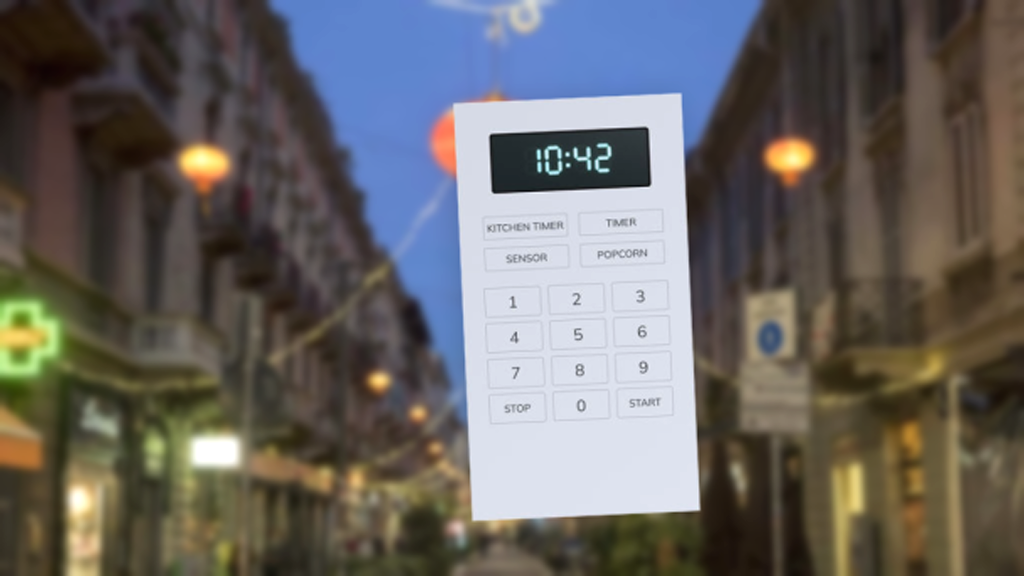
**10:42**
